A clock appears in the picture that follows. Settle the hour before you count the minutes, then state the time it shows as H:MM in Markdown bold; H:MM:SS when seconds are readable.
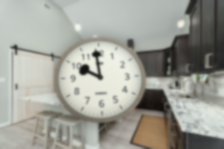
**9:59**
